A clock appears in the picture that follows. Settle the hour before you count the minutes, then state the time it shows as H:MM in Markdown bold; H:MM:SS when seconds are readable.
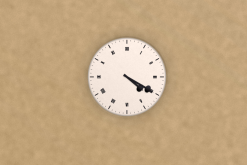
**4:20**
